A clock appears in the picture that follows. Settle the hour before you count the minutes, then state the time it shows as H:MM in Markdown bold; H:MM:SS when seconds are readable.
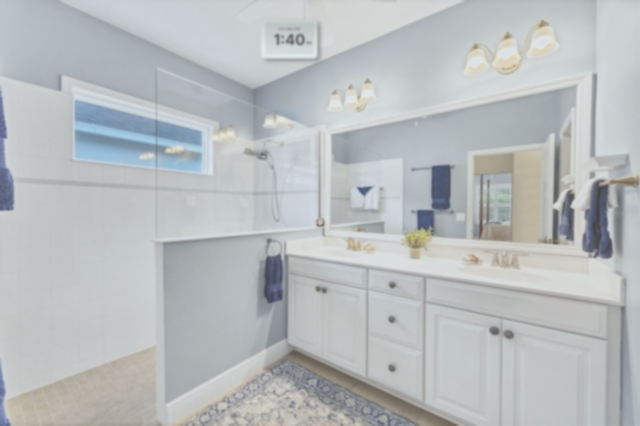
**1:40**
